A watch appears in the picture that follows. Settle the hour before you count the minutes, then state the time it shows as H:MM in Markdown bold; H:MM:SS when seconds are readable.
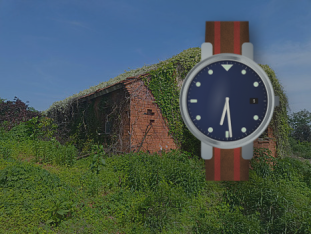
**6:29**
